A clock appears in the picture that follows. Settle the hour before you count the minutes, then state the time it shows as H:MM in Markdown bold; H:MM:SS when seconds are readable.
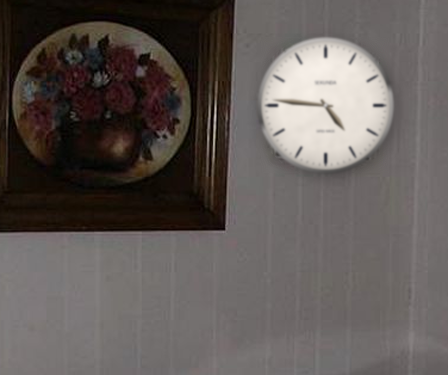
**4:46**
